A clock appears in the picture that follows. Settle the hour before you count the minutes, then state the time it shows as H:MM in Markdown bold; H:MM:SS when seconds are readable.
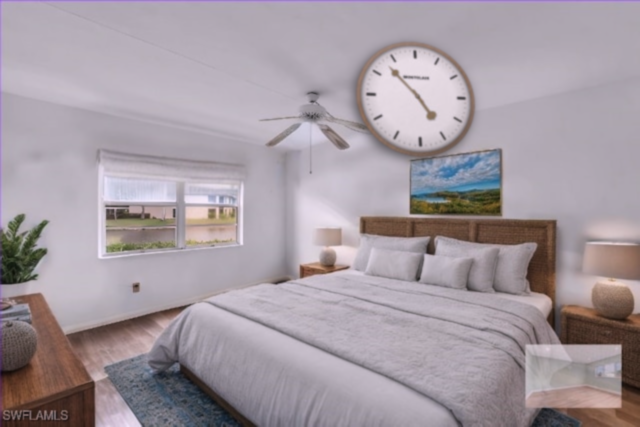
**4:53**
